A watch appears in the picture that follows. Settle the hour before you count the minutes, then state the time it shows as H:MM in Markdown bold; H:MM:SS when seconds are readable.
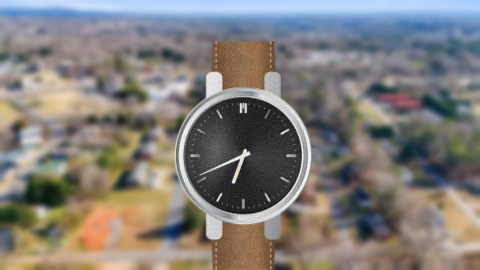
**6:41**
